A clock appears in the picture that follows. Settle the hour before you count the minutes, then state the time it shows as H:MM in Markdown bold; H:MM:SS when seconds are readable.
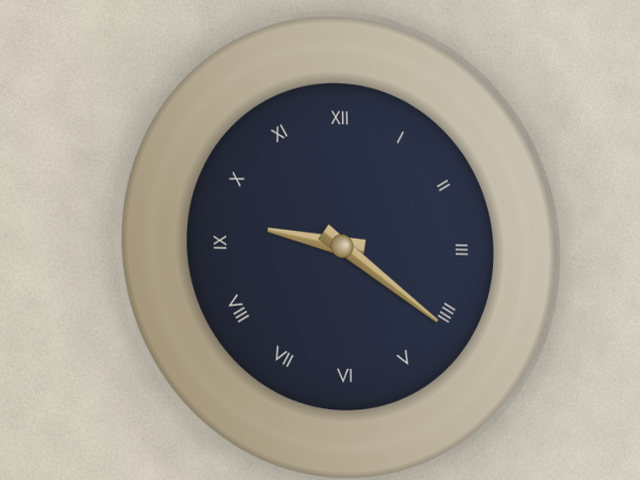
**9:21**
